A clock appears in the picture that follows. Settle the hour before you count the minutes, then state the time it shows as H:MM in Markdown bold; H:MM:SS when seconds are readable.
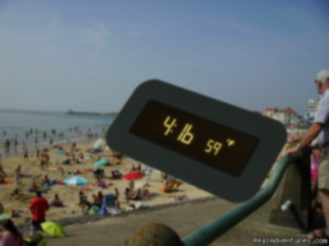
**4:16**
